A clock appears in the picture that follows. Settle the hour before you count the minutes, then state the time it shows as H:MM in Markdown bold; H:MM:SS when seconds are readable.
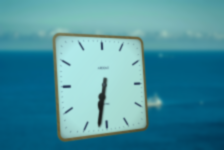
**6:32**
